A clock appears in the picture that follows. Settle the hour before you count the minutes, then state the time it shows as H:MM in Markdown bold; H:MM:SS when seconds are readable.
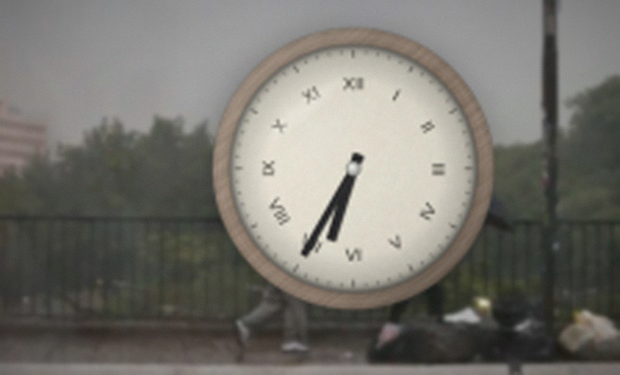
**6:35**
